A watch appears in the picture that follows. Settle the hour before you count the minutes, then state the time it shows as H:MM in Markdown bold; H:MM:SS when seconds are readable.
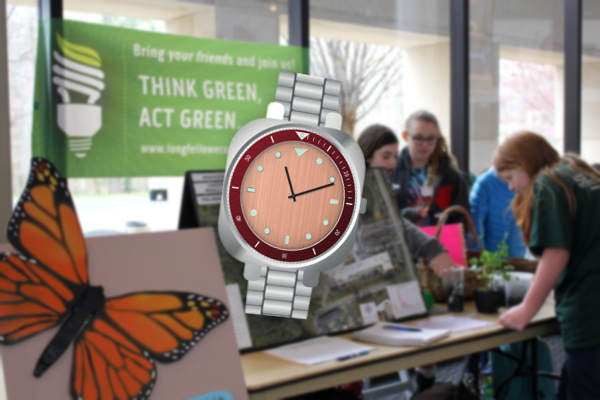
**11:11**
